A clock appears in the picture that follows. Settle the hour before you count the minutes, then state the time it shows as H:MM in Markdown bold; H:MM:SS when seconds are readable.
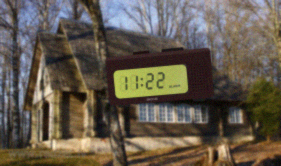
**11:22**
